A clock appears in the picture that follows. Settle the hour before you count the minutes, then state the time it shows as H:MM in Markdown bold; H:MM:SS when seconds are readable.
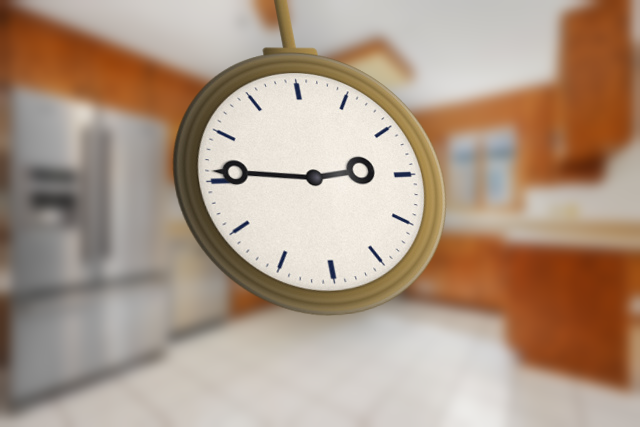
**2:46**
